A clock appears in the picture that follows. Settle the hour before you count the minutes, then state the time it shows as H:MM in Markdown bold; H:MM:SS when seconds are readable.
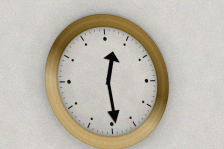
**12:29**
